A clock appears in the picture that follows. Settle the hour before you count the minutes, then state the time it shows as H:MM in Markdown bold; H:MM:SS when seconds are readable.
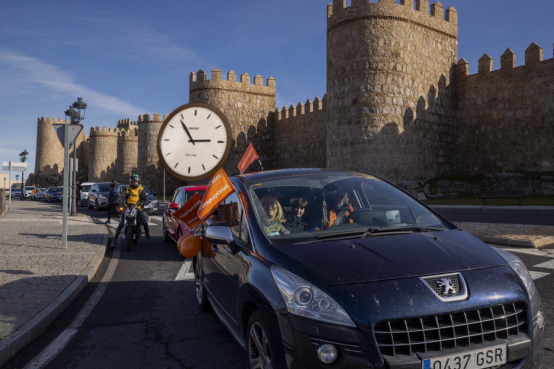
**2:54**
